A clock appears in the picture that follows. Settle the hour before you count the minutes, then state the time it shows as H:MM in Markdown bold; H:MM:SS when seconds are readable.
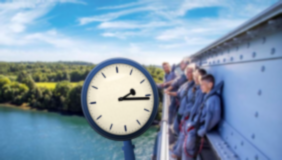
**2:16**
